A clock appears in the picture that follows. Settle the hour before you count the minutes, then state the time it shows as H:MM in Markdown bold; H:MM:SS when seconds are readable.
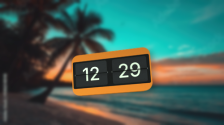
**12:29**
